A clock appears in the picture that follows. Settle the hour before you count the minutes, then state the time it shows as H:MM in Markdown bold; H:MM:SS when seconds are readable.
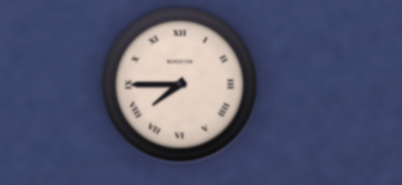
**7:45**
